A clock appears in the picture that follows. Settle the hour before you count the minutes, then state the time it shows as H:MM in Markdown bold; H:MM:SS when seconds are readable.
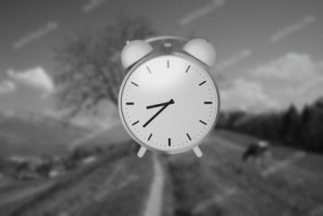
**8:38**
